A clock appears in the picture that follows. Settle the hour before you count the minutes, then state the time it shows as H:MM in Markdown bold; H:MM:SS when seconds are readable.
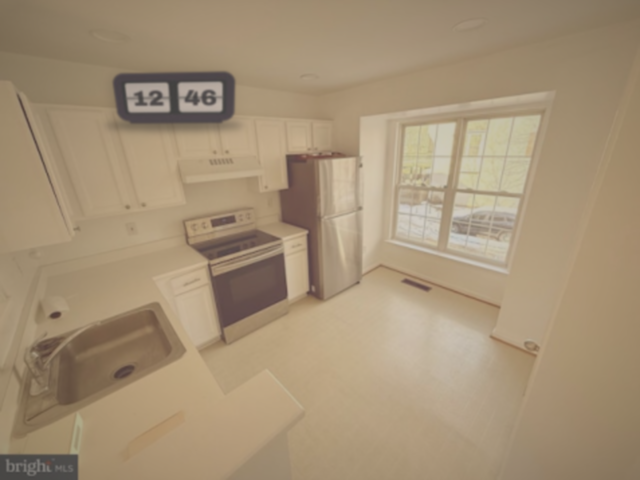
**12:46**
